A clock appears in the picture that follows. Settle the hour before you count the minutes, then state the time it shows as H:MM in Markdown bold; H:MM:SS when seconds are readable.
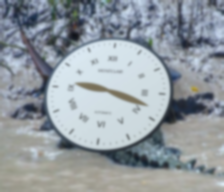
**9:18**
